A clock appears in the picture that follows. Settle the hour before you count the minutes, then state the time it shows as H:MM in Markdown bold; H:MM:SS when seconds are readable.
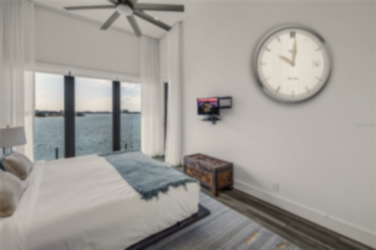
**10:01**
